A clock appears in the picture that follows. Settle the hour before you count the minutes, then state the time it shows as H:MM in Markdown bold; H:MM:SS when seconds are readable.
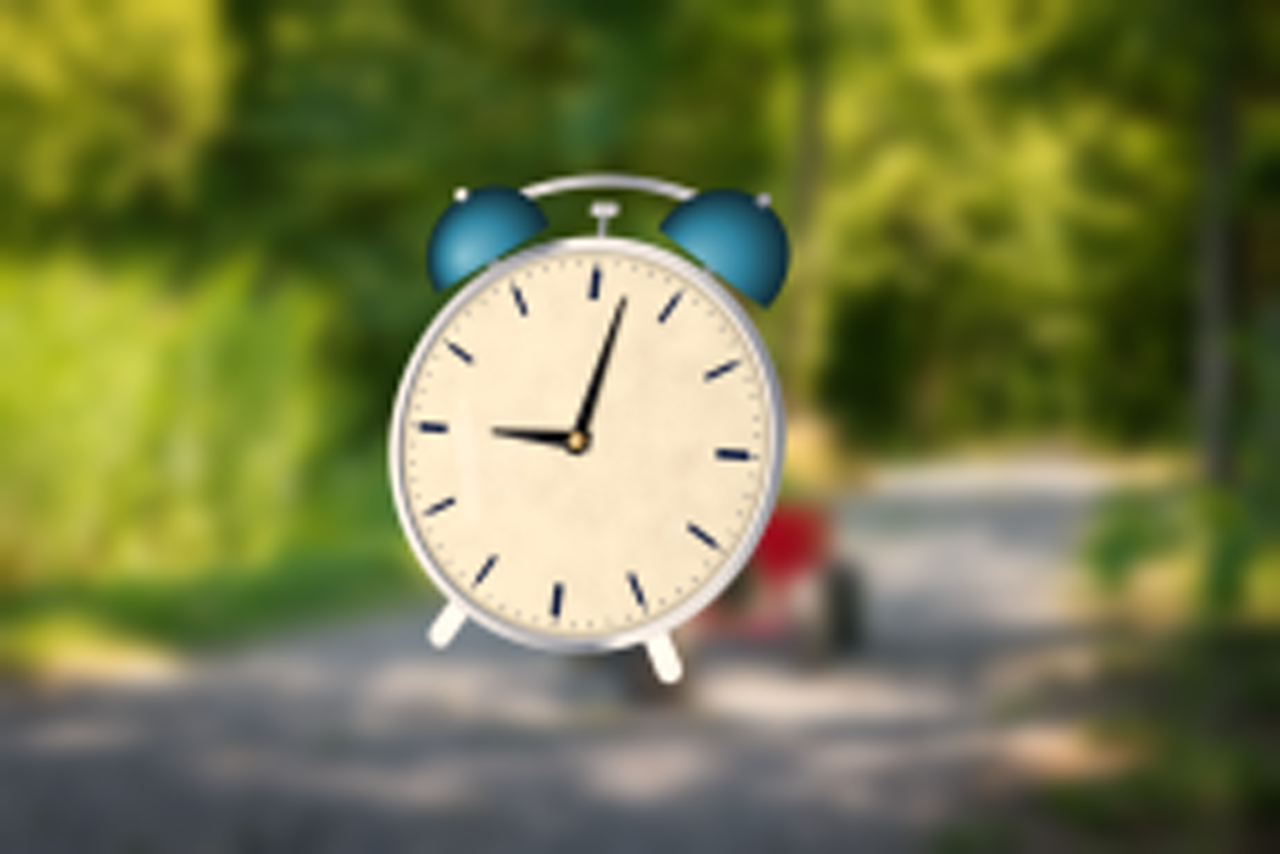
**9:02**
